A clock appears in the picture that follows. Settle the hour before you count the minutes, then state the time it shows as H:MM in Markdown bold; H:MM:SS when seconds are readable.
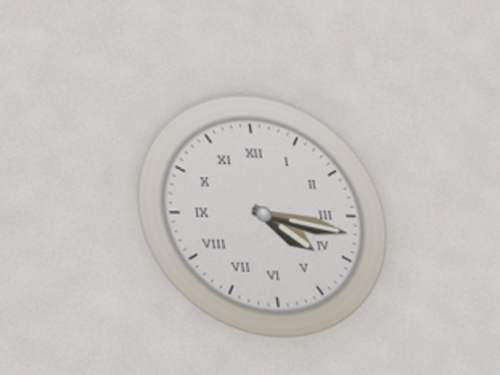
**4:17**
